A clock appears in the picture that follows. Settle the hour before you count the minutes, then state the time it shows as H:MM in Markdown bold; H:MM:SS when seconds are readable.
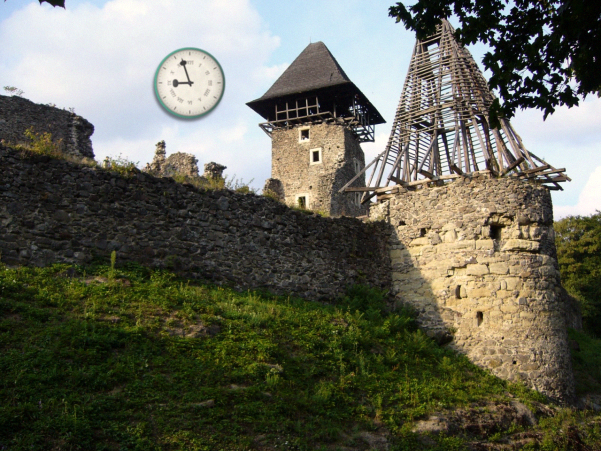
**8:57**
